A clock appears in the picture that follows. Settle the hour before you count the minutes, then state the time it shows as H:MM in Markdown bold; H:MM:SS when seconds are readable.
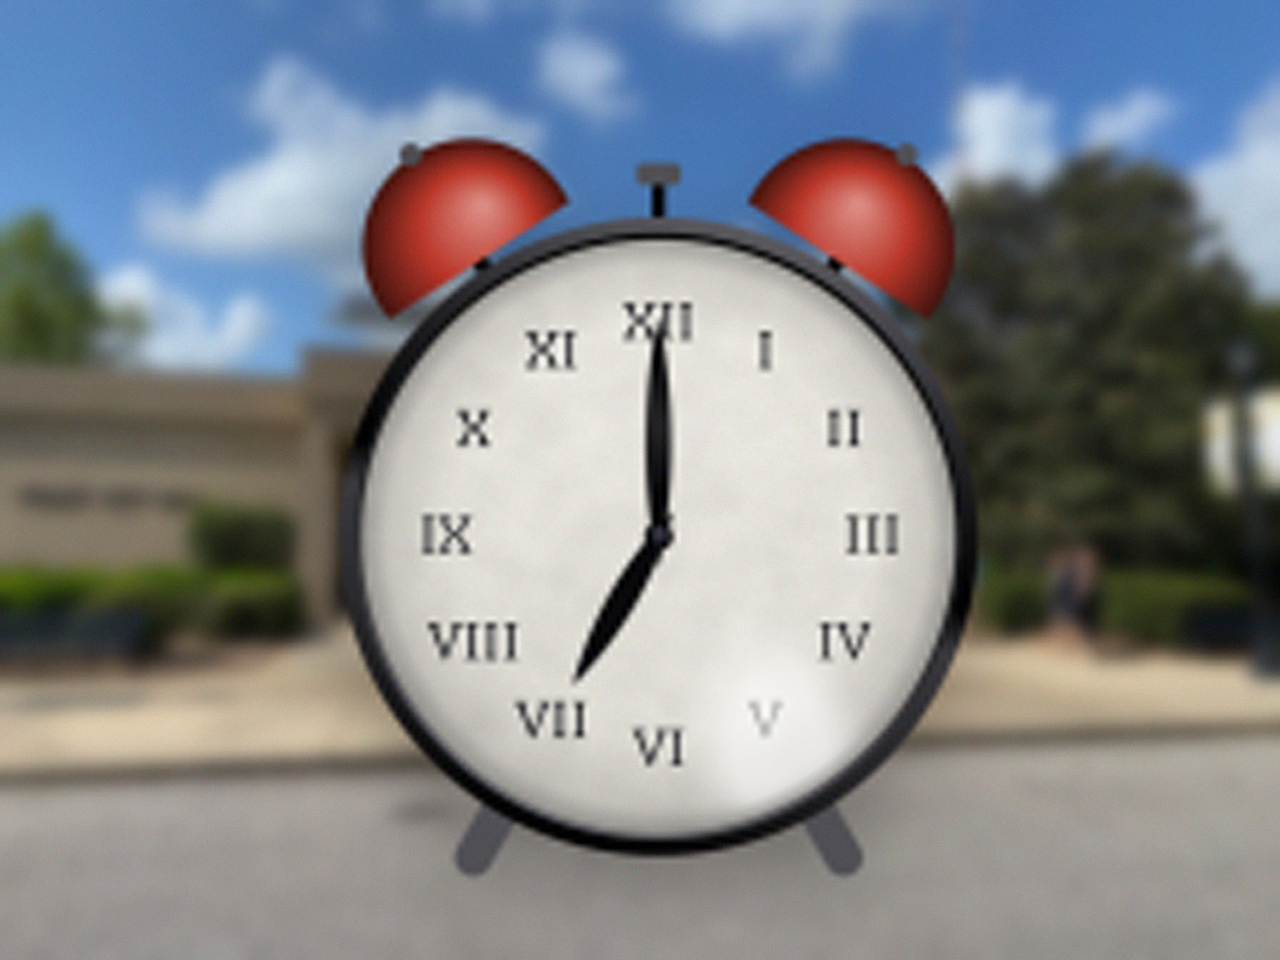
**7:00**
